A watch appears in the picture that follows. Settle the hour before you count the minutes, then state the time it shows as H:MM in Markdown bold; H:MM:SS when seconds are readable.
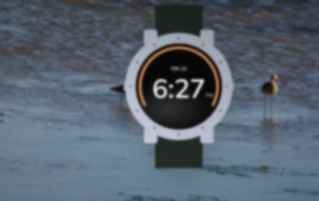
**6:27**
